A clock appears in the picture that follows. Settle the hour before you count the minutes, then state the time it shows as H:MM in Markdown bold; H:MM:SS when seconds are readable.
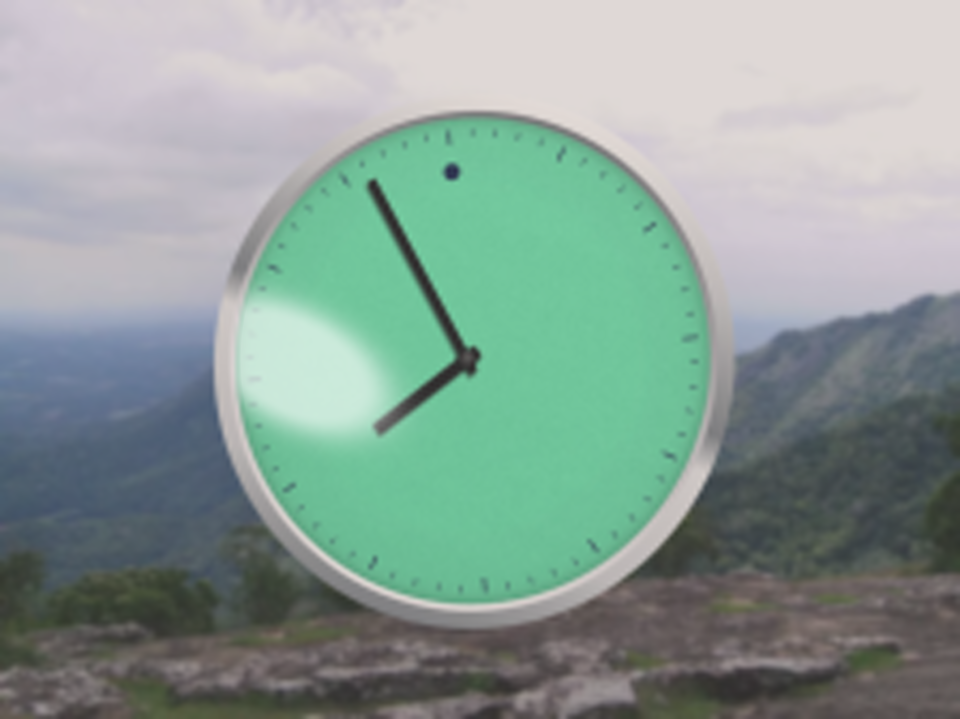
**7:56**
